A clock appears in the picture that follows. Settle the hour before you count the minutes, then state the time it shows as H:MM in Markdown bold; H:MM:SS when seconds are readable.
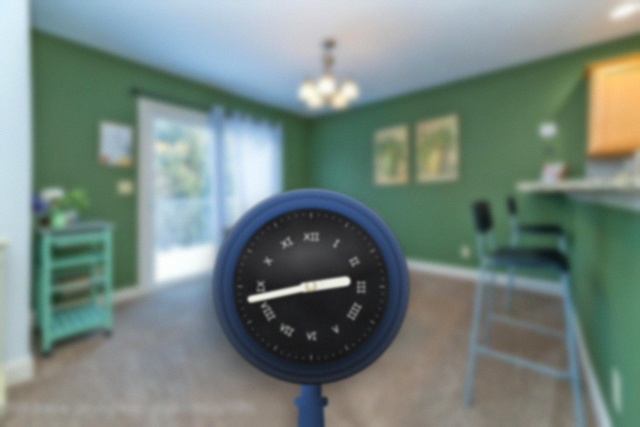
**2:43**
